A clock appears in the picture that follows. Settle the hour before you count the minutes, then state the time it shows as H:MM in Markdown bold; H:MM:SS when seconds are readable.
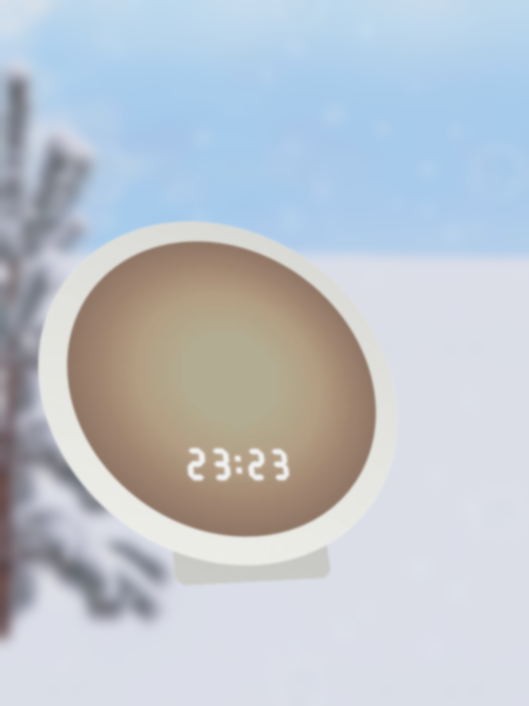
**23:23**
